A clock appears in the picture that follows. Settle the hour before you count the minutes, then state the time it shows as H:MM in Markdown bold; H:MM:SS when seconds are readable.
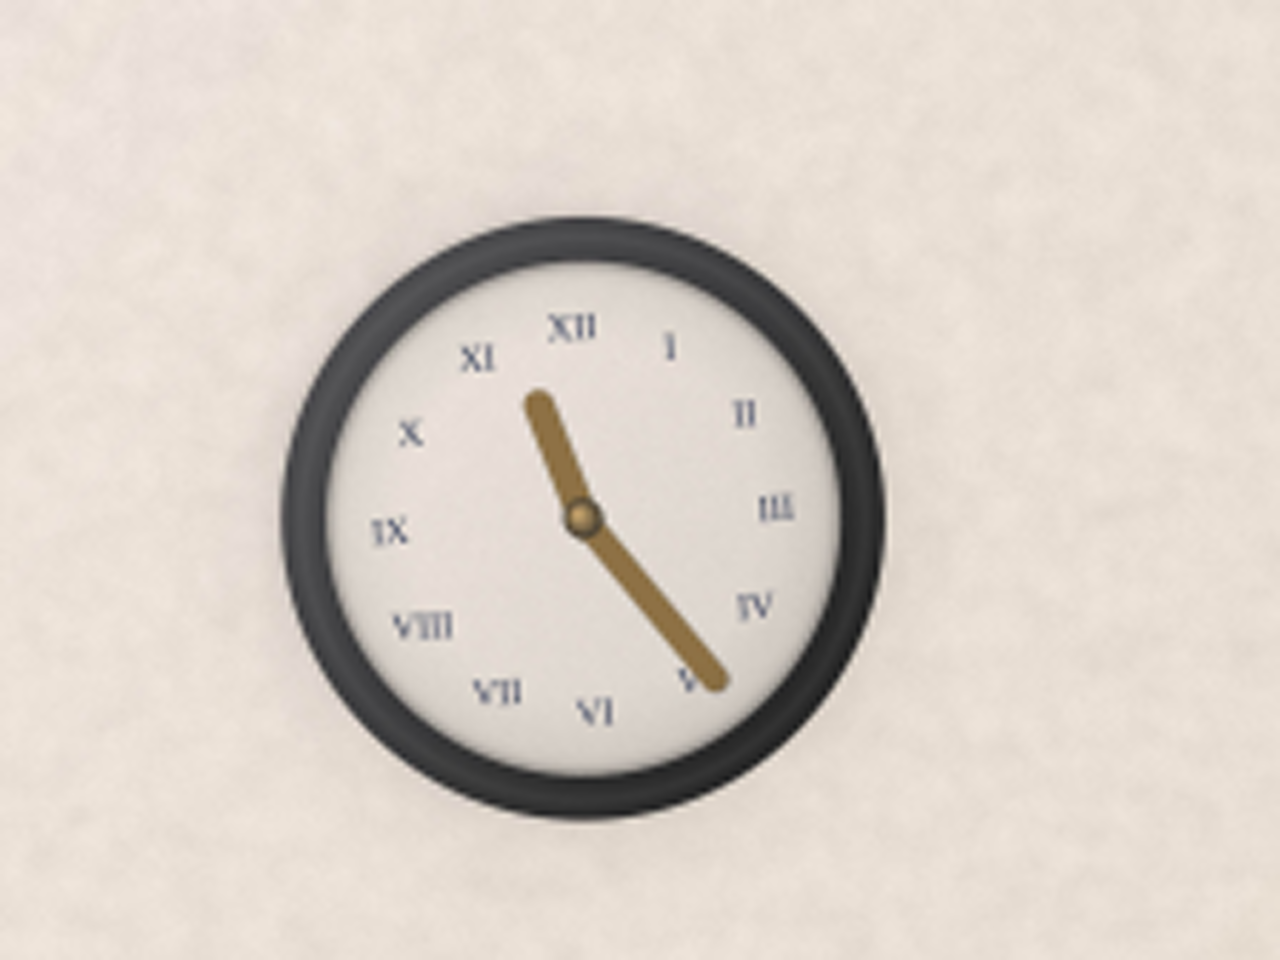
**11:24**
